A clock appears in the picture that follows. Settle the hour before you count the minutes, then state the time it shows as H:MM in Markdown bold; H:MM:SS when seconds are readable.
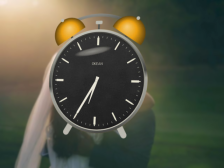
**6:35**
